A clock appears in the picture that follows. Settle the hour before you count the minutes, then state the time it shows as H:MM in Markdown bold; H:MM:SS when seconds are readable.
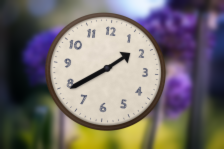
**1:39**
